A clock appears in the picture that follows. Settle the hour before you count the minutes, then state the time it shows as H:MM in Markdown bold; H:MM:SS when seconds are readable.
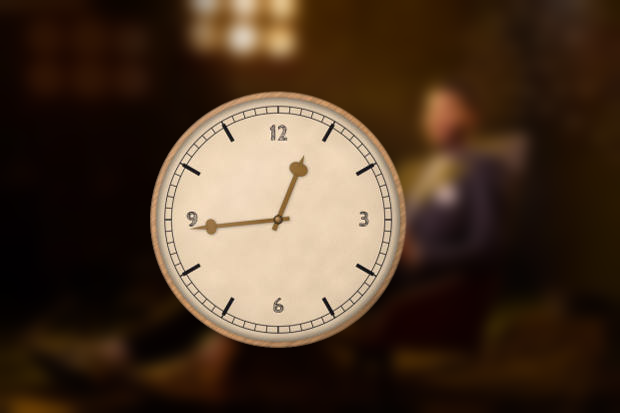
**12:44**
